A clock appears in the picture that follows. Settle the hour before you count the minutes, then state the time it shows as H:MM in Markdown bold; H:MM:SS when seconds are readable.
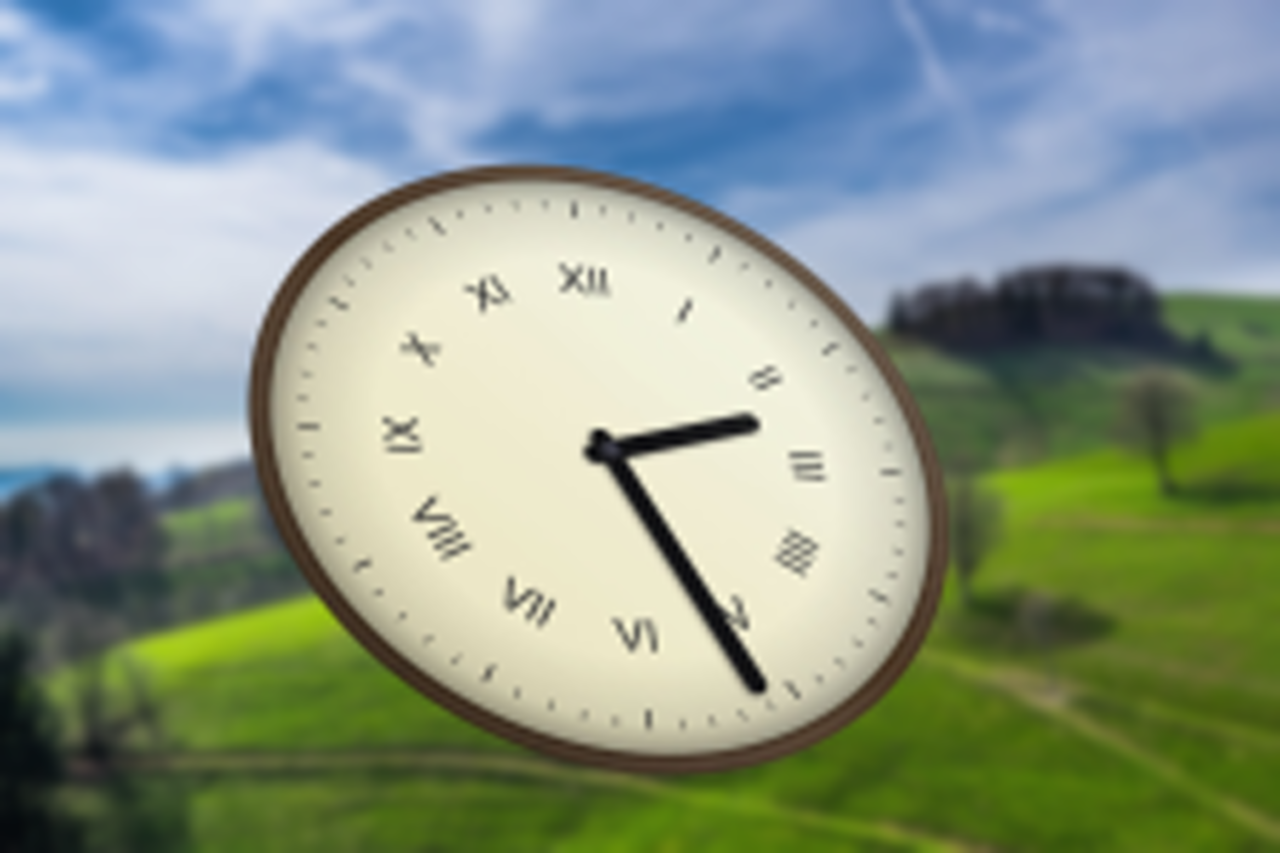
**2:26**
